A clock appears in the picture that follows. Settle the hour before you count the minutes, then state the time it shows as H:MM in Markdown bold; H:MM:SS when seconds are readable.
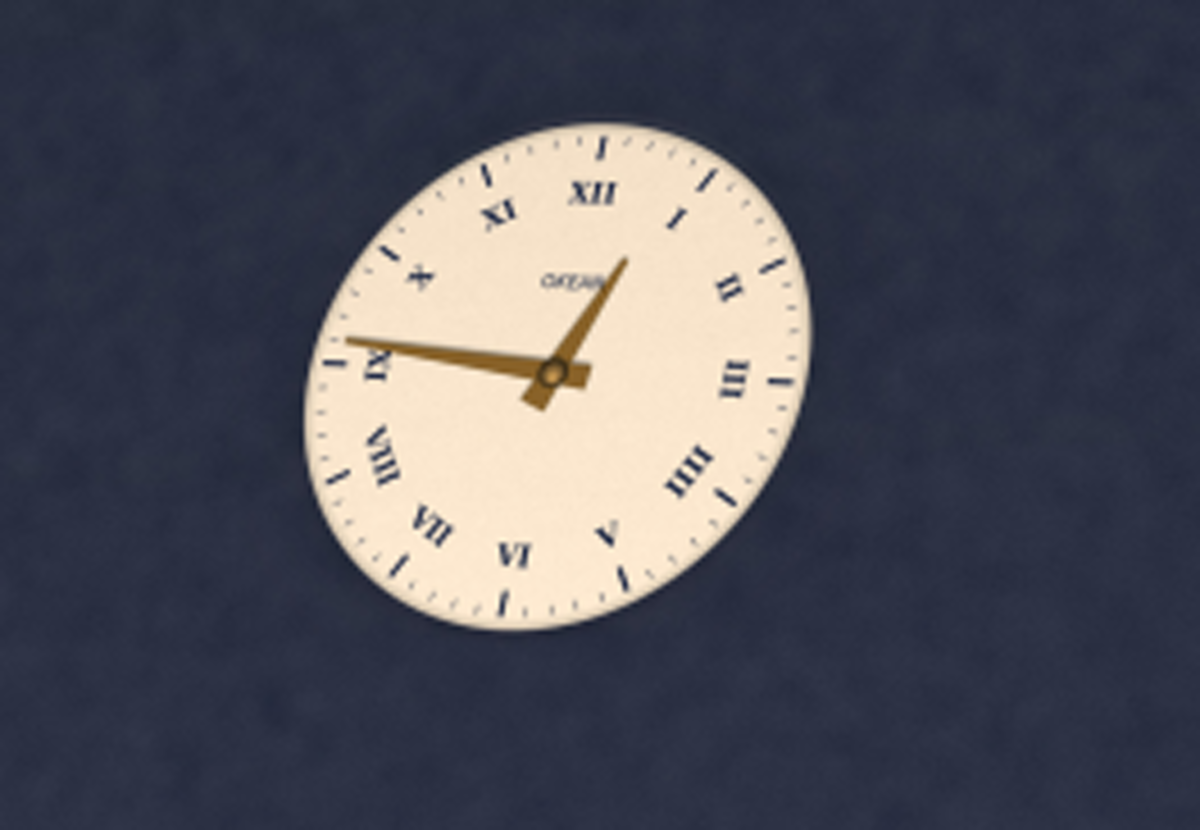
**12:46**
